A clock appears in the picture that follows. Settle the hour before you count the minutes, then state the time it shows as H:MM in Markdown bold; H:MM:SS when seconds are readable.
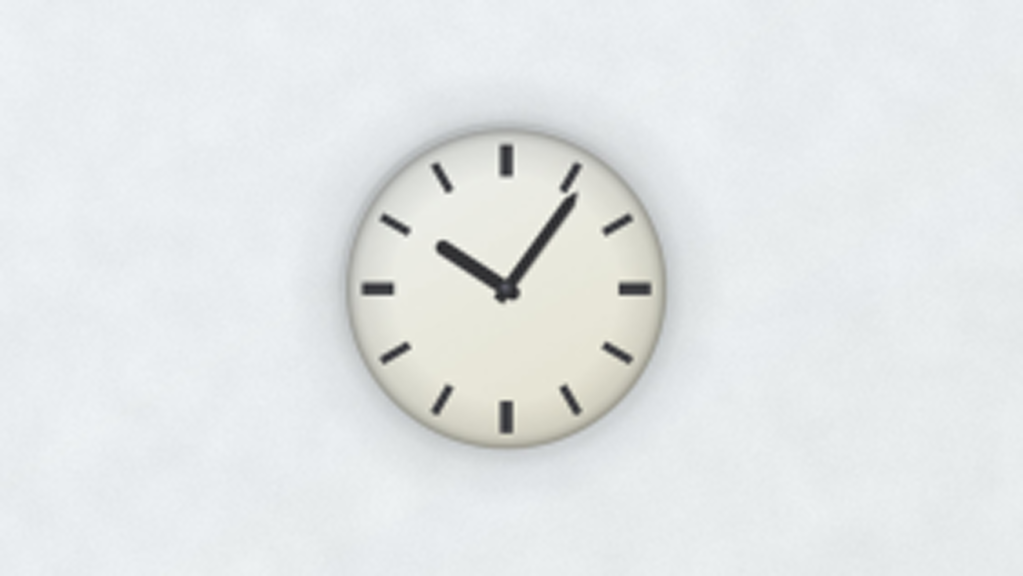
**10:06**
